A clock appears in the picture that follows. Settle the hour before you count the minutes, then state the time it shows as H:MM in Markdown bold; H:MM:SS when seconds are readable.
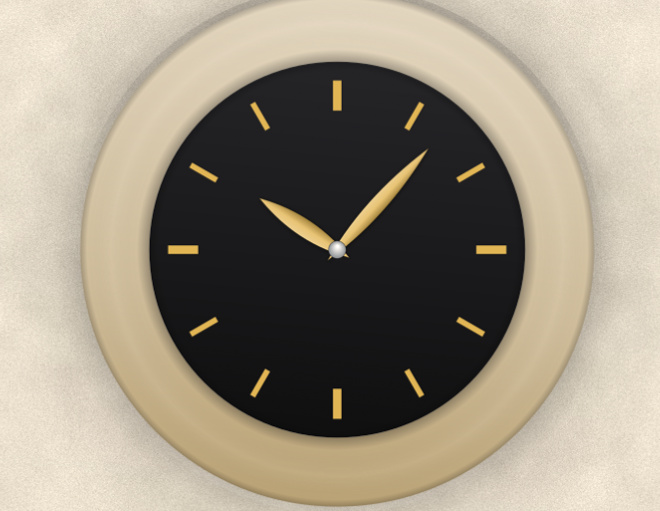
**10:07**
